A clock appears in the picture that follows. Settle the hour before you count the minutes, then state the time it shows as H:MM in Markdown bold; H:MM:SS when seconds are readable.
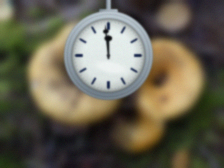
**11:59**
